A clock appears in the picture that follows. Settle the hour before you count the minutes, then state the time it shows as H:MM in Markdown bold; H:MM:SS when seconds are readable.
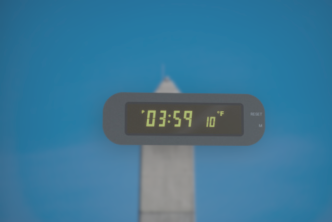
**3:59**
